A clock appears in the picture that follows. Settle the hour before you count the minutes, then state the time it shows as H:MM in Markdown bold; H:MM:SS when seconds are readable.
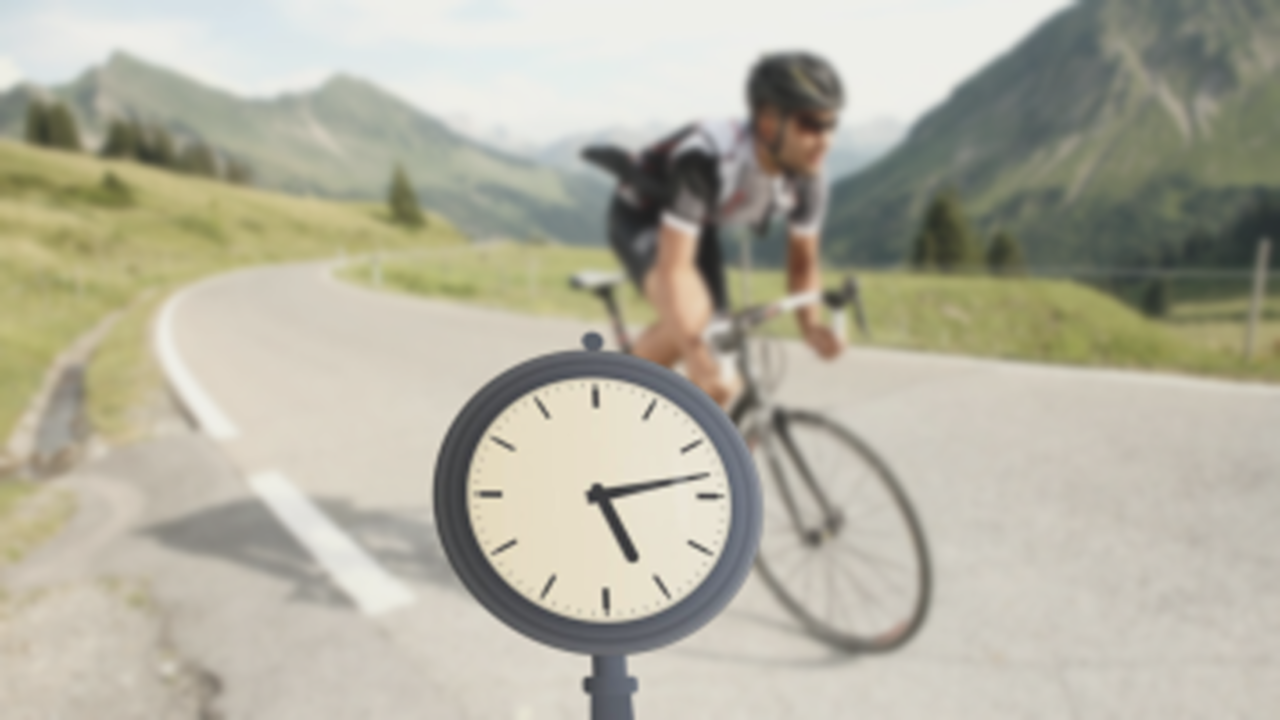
**5:13**
